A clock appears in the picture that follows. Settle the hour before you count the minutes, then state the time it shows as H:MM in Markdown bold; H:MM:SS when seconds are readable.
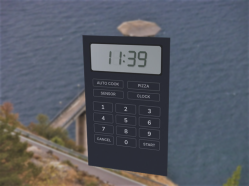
**11:39**
